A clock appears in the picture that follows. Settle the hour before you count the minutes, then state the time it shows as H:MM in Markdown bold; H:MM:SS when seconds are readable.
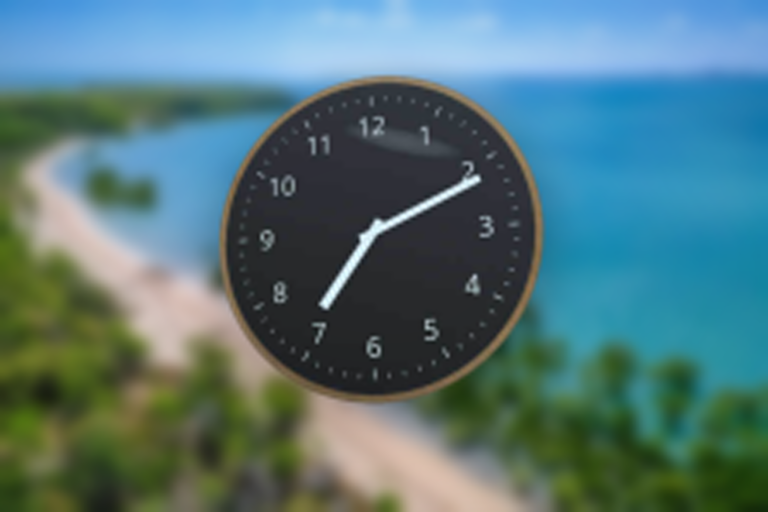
**7:11**
